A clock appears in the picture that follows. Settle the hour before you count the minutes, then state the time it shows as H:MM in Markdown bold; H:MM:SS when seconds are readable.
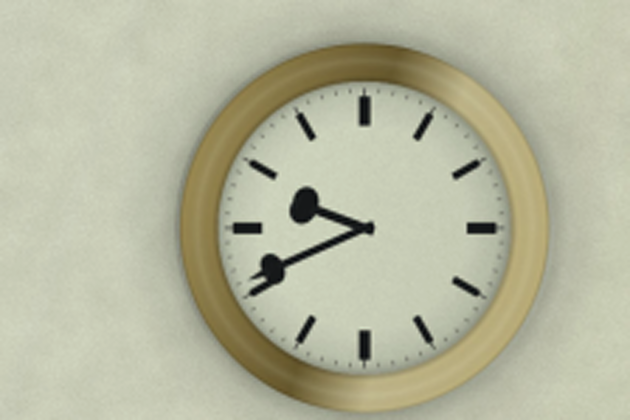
**9:41**
